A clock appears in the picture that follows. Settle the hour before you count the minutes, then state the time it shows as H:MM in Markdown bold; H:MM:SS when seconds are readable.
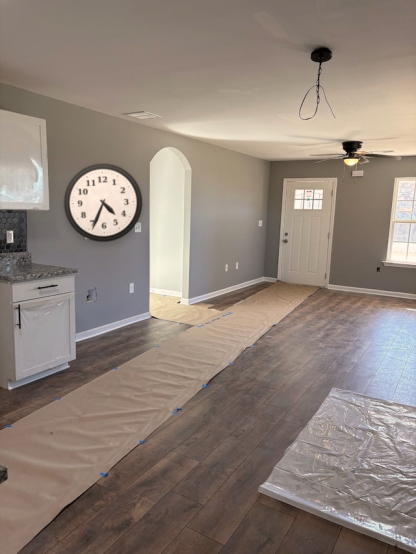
**4:34**
